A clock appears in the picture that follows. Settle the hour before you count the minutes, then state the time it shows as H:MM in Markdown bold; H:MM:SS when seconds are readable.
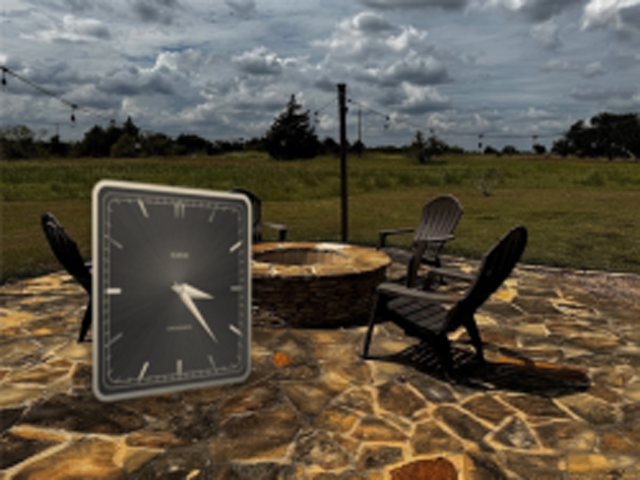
**3:23**
